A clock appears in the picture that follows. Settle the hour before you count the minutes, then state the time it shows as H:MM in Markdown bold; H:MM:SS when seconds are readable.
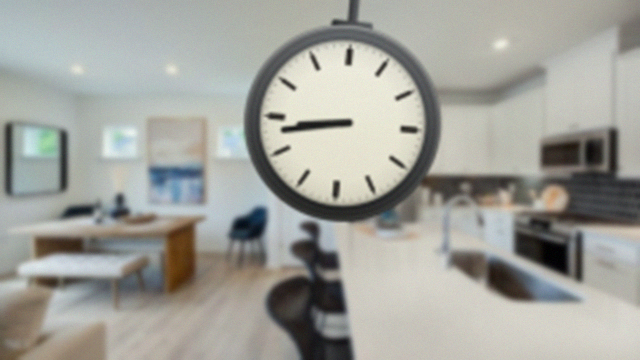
**8:43**
